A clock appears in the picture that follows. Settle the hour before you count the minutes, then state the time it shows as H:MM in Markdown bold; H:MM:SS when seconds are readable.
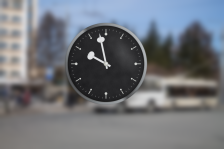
**9:58**
